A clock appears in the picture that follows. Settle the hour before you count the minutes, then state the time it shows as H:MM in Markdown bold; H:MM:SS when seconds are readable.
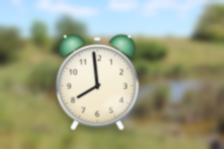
**7:59**
